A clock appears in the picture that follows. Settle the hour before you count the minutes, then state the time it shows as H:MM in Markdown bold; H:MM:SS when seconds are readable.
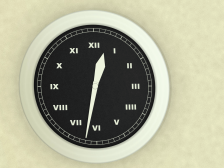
**12:32**
